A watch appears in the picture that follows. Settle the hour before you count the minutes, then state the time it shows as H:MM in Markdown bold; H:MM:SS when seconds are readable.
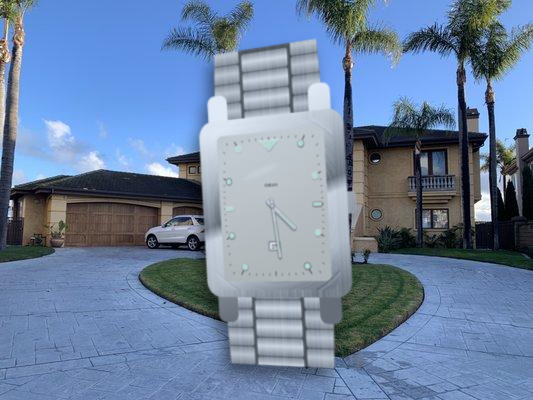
**4:29**
